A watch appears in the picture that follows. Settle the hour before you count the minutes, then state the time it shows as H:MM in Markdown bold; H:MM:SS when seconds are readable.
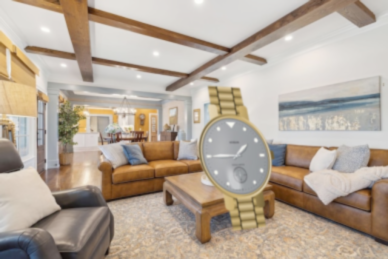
**1:45**
